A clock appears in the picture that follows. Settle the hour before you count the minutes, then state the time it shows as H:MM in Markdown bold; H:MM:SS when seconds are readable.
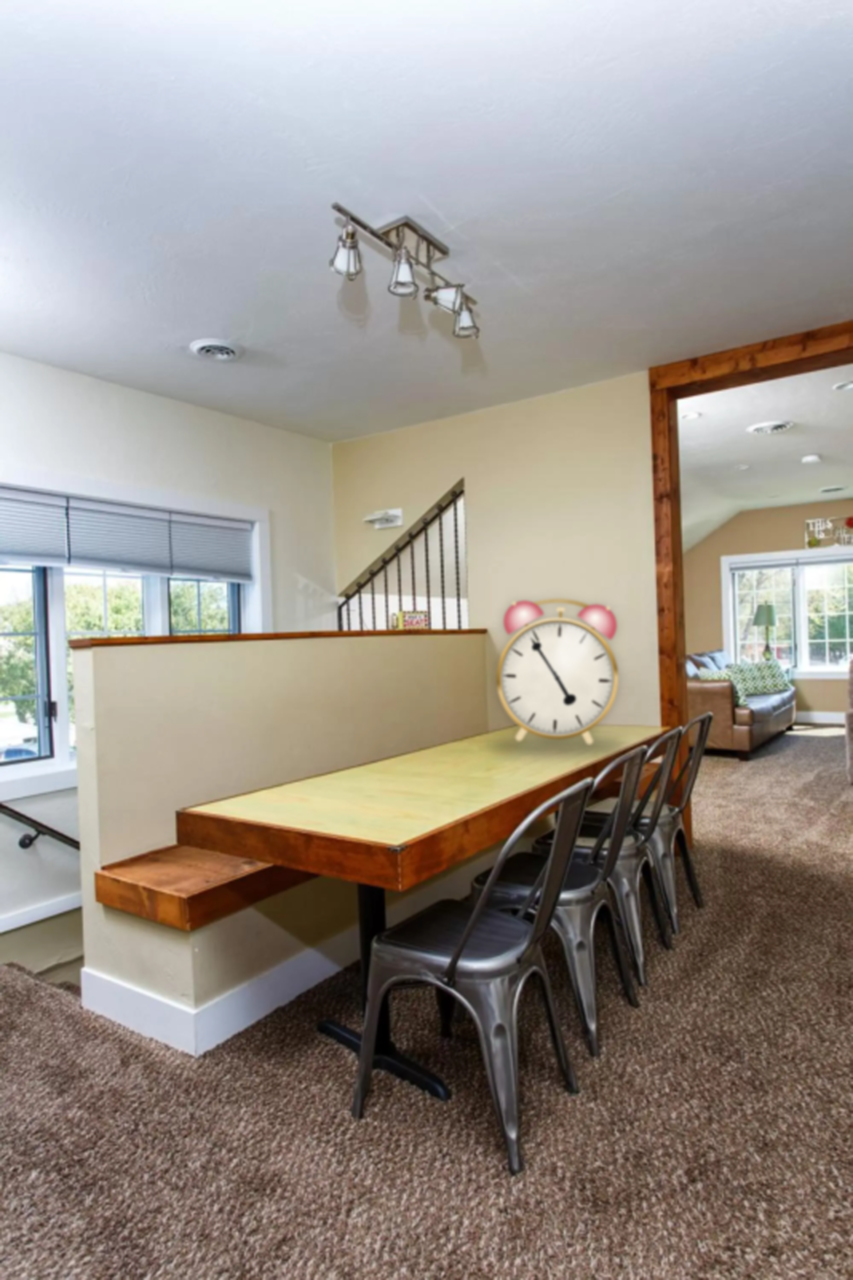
**4:54**
